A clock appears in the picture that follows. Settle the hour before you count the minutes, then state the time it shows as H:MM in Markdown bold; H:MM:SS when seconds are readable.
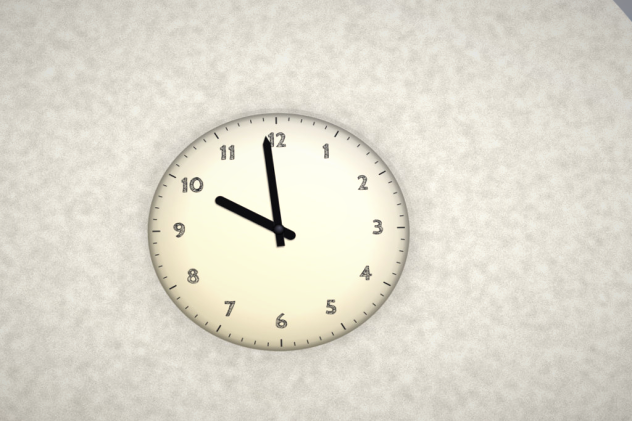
**9:59**
